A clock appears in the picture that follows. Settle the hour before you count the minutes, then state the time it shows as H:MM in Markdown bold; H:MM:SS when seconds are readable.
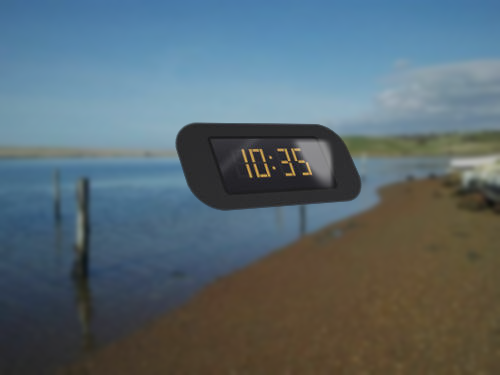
**10:35**
